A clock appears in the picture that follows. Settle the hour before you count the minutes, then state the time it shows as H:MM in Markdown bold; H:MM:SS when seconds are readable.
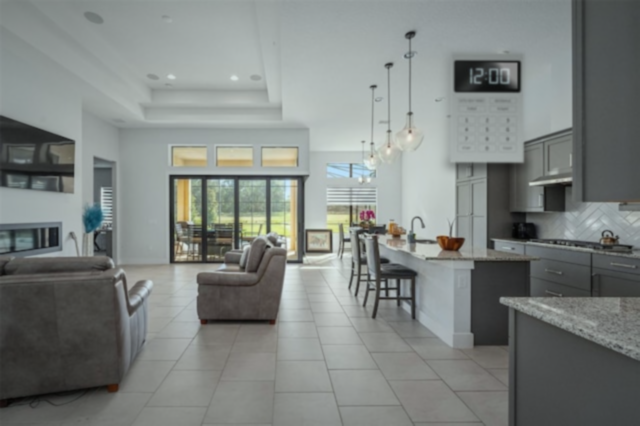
**12:00**
